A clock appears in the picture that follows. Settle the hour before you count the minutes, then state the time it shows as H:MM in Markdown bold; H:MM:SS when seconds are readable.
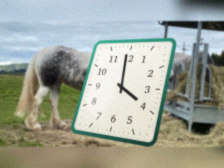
**3:59**
